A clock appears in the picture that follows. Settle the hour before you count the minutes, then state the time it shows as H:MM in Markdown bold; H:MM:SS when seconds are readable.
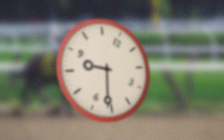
**8:26**
